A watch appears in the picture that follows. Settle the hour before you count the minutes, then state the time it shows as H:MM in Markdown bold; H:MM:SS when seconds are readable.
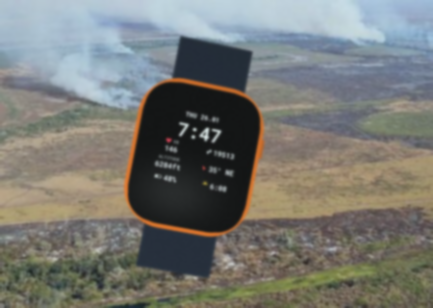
**7:47**
